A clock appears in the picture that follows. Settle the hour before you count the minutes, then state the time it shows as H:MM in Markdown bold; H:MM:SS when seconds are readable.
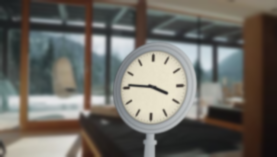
**3:46**
